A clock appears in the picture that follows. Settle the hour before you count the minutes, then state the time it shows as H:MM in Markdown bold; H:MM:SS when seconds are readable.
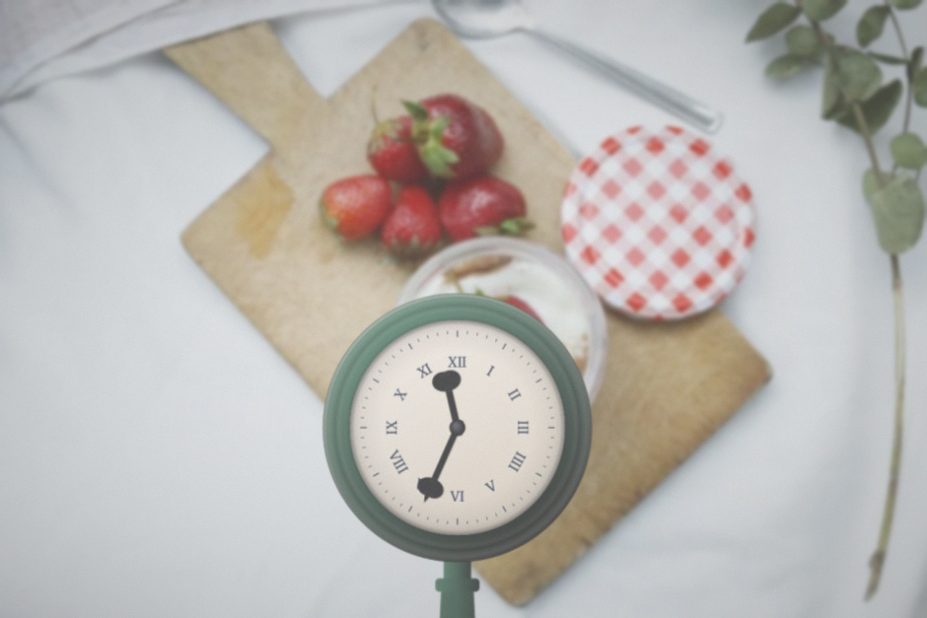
**11:34**
